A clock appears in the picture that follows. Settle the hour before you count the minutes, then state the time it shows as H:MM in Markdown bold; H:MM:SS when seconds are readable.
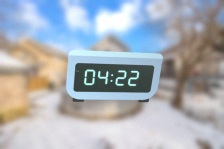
**4:22**
